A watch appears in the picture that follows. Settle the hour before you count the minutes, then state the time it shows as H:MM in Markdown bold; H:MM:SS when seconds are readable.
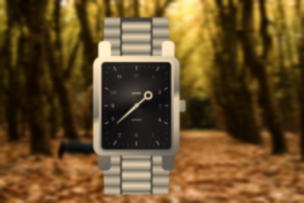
**1:38**
